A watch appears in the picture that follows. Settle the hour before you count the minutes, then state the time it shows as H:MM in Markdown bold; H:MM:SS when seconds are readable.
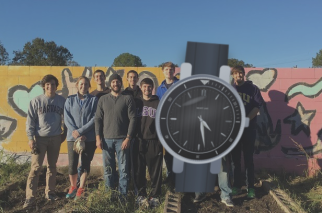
**4:28**
